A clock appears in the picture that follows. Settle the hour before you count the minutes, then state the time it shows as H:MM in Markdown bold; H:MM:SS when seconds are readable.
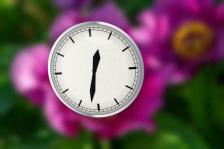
**12:32**
